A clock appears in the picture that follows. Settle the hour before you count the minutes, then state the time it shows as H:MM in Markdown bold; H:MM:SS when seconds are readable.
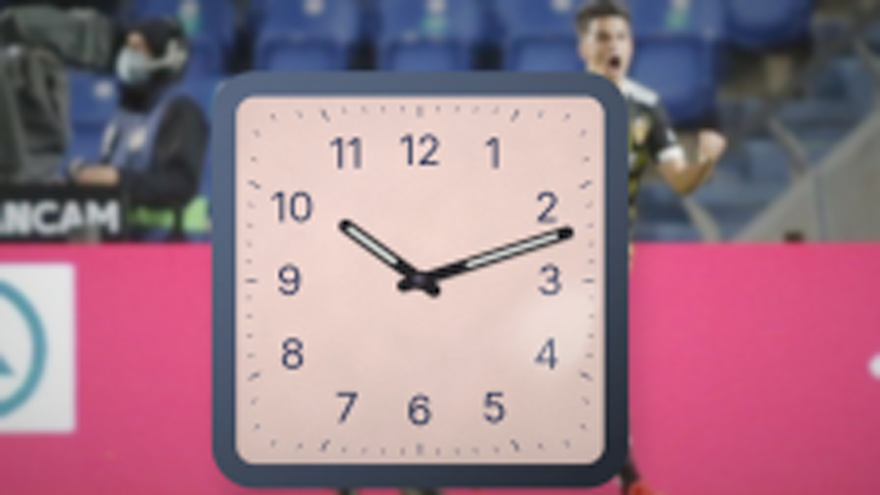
**10:12**
